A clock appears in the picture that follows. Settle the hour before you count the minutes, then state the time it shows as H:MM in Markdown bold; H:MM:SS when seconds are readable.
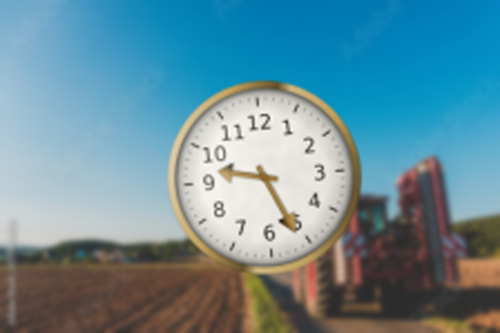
**9:26**
